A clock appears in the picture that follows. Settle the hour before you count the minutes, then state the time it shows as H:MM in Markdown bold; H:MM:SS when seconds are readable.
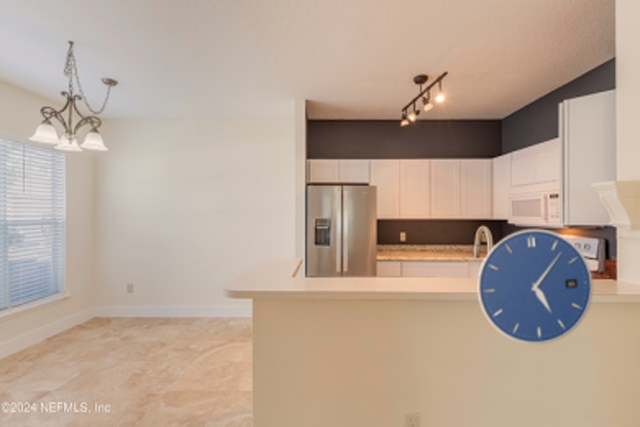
**5:07**
